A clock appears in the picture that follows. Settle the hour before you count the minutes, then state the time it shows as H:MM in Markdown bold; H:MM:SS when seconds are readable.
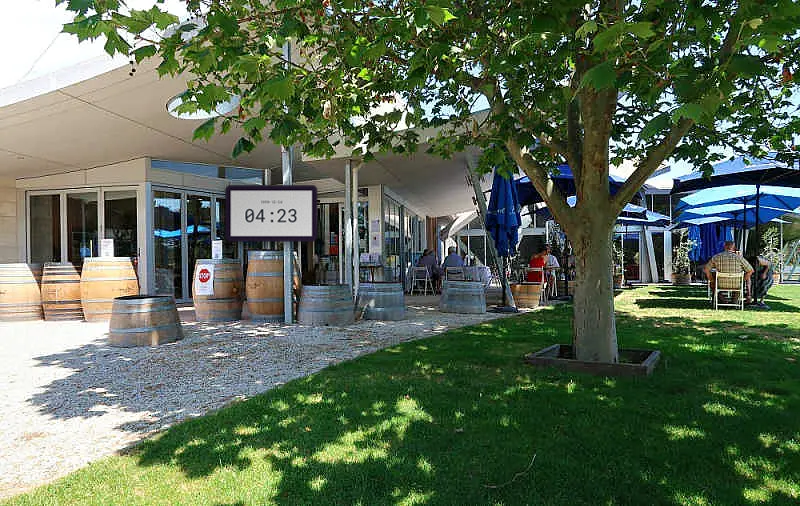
**4:23**
